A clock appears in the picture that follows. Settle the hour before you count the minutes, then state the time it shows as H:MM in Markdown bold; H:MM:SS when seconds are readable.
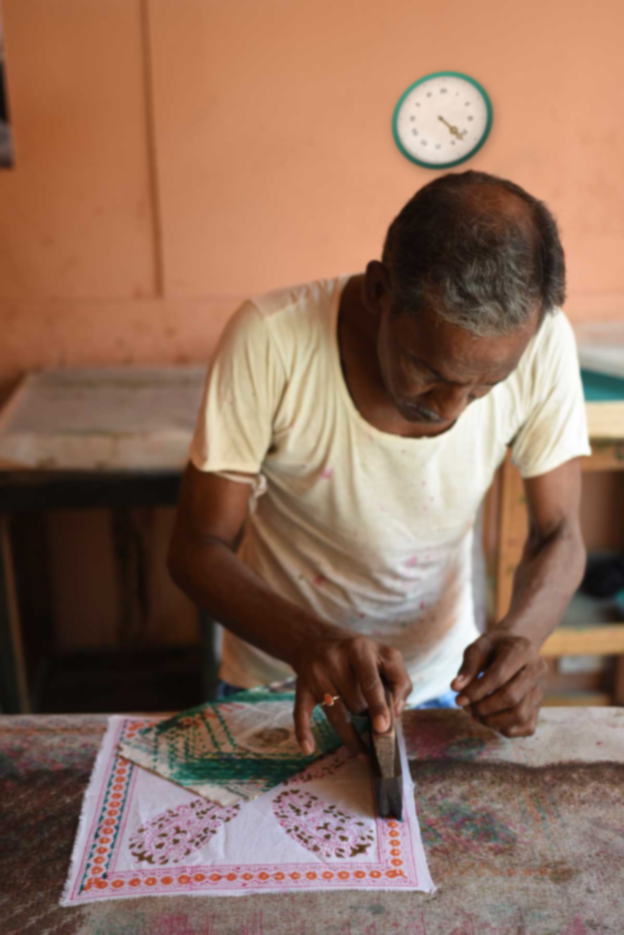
**4:22**
